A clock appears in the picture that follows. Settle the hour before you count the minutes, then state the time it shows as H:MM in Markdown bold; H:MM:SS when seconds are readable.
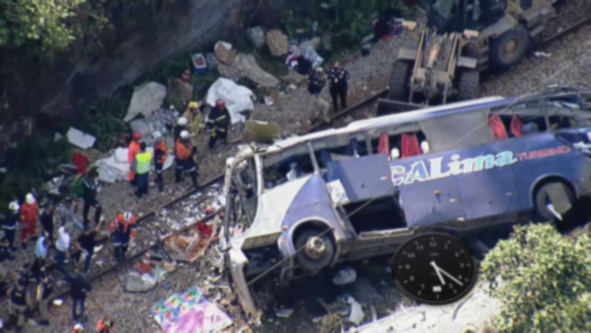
**5:22**
